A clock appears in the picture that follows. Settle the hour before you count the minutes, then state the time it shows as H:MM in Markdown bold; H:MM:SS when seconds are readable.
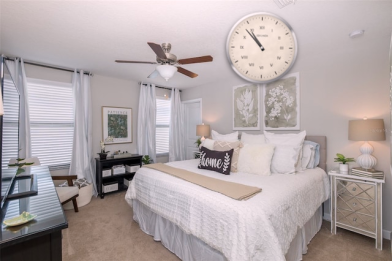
**10:53**
